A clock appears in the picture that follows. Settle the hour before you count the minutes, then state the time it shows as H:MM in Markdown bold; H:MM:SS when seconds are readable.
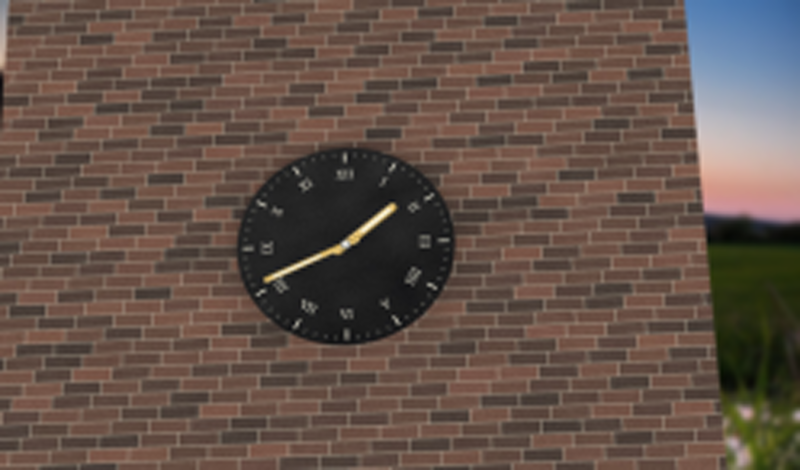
**1:41**
